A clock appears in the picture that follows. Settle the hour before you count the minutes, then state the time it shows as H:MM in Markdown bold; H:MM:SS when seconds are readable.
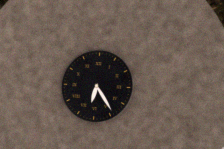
**6:24**
